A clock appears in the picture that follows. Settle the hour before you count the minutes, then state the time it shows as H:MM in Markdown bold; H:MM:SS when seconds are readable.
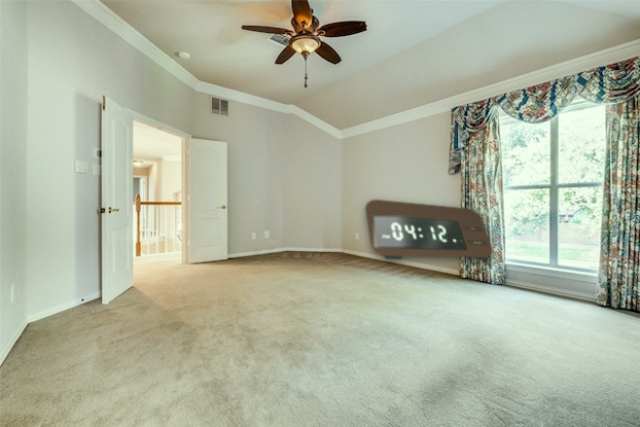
**4:12**
